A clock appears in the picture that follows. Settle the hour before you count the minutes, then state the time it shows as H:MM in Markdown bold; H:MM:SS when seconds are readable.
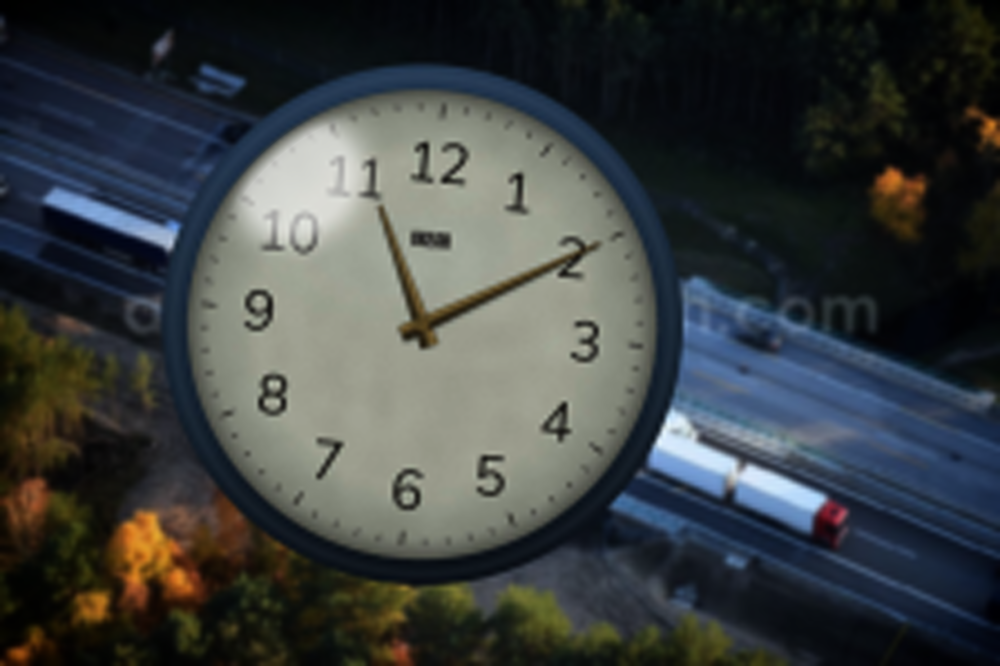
**11:10**
